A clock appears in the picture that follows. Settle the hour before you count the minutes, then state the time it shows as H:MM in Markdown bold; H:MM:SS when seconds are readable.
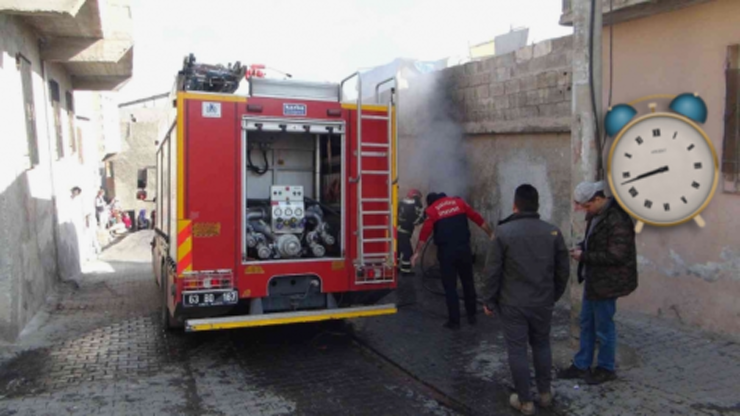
**8:43**
